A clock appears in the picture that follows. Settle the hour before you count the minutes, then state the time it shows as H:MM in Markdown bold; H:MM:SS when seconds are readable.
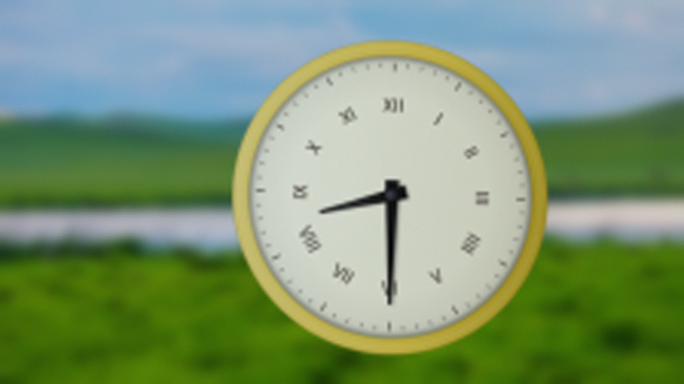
**8:30**
